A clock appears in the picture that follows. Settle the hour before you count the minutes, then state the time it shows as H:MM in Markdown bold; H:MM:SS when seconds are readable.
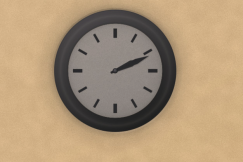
**2:11**
